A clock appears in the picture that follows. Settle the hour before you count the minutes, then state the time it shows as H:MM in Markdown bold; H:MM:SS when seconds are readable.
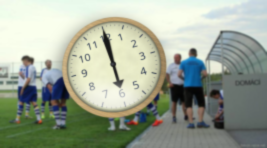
**6:00**
